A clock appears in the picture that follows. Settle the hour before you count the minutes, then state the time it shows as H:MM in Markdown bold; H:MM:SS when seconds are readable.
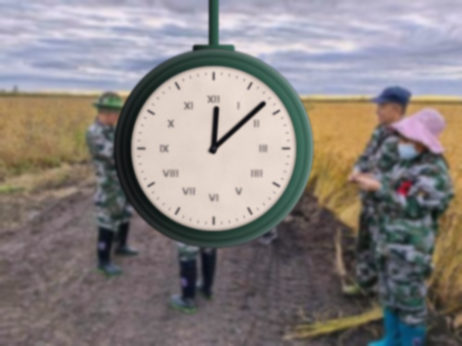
**12:08**
